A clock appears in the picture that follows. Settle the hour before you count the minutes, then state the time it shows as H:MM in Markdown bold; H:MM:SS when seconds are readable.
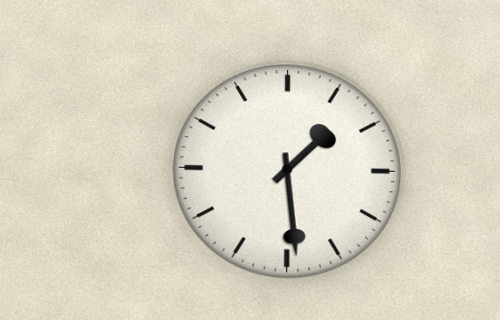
**1:29**
